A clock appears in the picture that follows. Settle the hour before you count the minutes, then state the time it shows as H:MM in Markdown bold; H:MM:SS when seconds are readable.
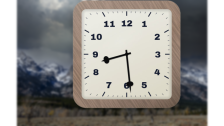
**8:29**
